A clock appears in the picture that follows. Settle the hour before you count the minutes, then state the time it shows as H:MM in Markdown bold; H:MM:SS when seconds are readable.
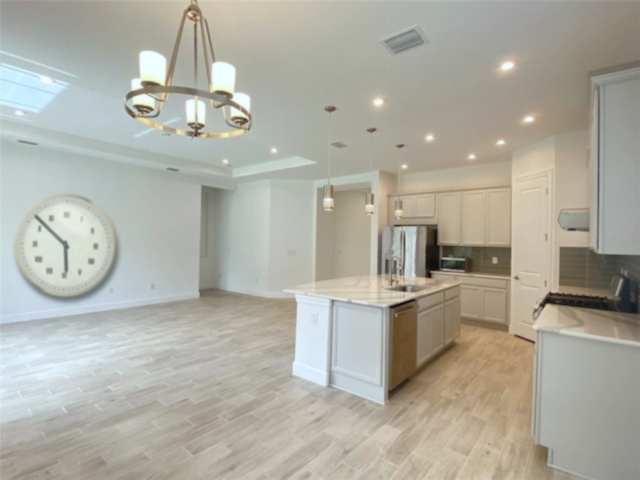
**5:52**
